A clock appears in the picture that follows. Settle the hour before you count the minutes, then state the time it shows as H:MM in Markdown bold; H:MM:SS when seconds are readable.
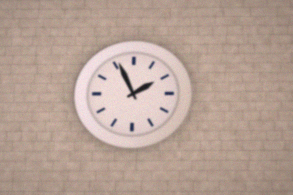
**1:56**
